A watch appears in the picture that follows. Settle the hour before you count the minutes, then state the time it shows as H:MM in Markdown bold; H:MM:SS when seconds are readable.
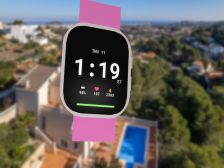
**1:19**
